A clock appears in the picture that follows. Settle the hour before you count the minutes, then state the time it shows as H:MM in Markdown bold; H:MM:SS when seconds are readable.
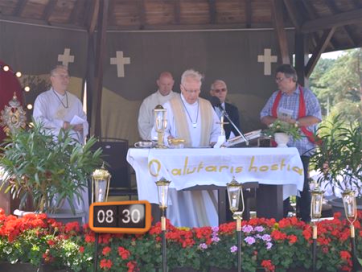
**8:30**
